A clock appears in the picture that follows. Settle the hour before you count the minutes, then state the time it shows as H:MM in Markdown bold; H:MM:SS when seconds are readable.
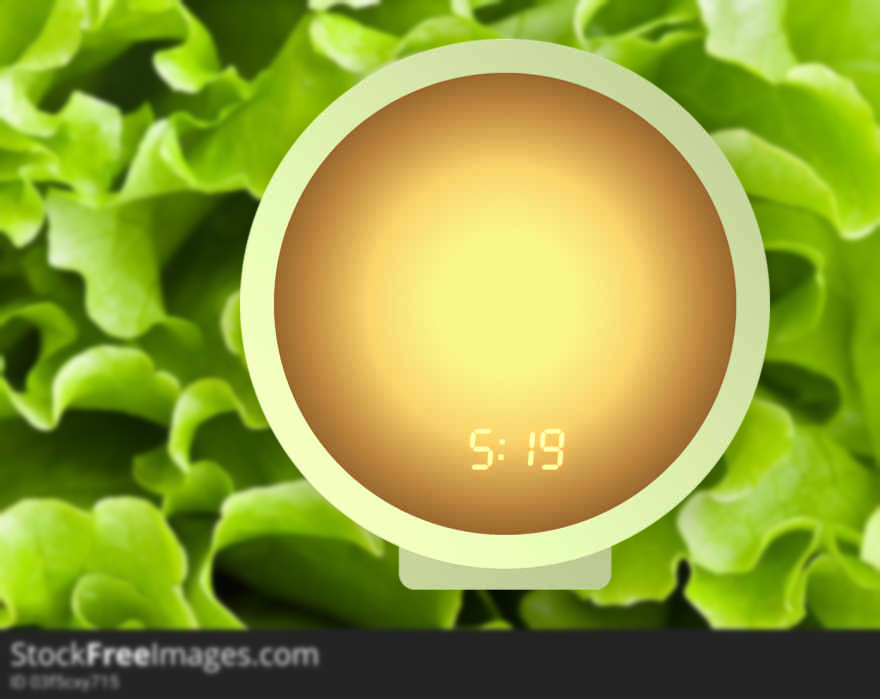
**5:19**
